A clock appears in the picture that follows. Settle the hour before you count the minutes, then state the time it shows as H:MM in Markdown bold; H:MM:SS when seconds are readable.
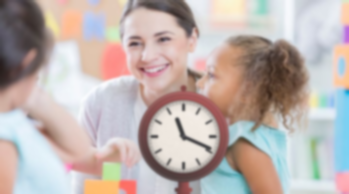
**11:19**
